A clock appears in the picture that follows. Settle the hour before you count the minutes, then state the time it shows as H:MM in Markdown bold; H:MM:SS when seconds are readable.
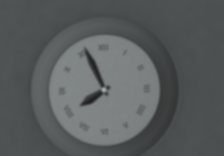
**7:56**
